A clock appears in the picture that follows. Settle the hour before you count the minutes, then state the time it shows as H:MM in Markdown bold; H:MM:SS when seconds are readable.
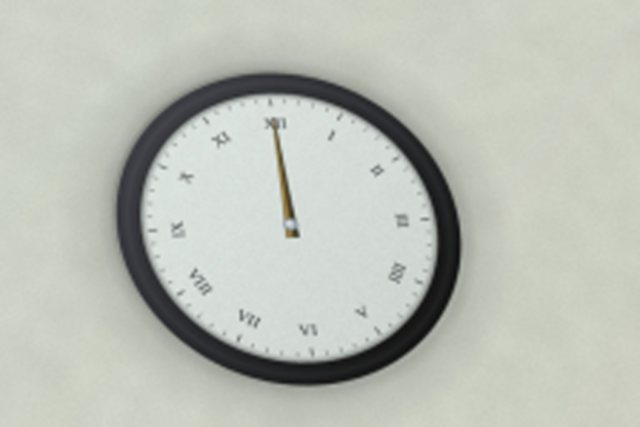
**12:00**
